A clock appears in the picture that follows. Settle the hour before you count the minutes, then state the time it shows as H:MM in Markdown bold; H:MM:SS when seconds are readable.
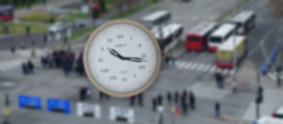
**10:17**
